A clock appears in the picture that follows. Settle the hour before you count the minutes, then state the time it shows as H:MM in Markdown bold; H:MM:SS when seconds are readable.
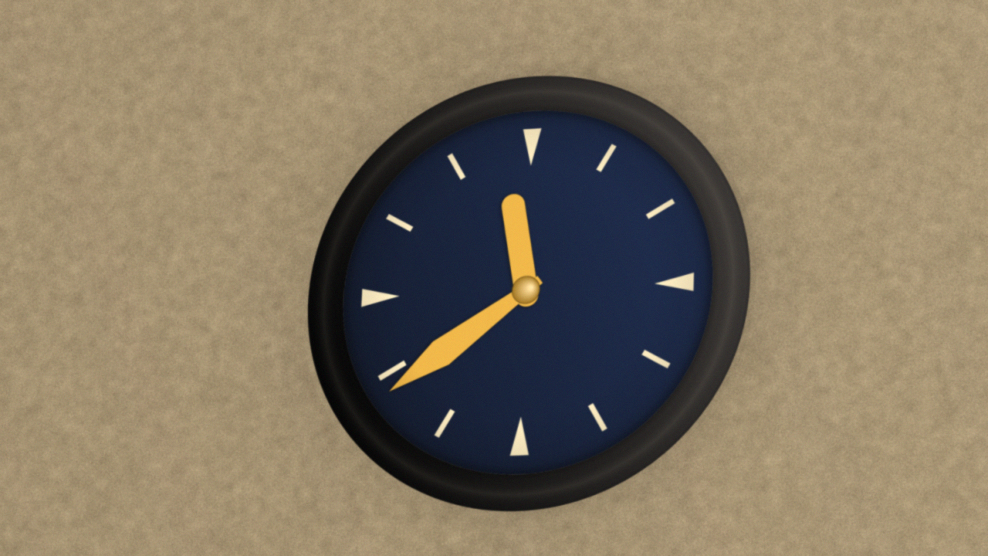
**11:39**
